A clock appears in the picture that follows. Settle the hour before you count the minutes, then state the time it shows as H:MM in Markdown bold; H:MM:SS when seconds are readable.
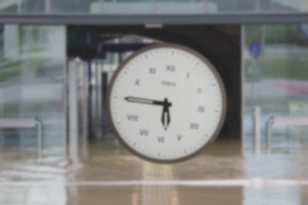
**5:45**
